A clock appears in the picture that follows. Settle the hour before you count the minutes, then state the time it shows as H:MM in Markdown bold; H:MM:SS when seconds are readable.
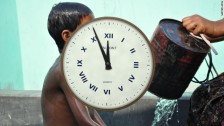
**11:56**
